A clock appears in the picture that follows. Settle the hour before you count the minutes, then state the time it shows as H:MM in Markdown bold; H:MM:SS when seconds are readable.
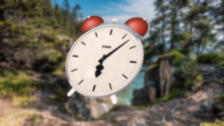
**6:07**
